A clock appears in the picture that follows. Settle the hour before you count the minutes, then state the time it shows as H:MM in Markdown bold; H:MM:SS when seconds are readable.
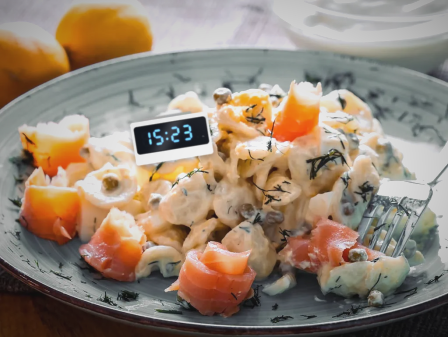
**15:23**
